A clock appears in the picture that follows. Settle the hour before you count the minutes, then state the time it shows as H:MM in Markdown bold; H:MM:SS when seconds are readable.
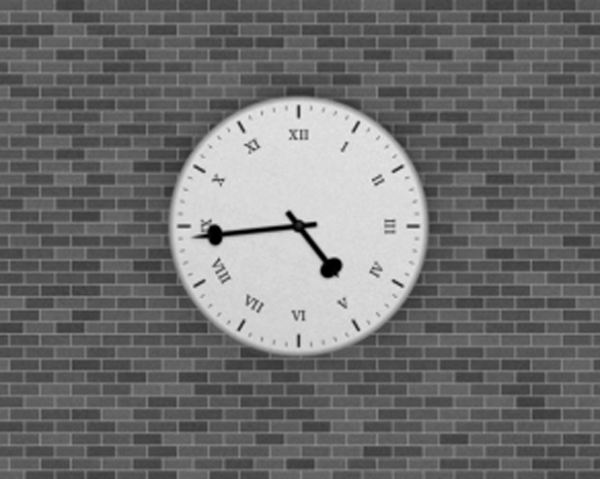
**4:44**
